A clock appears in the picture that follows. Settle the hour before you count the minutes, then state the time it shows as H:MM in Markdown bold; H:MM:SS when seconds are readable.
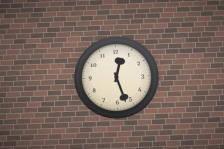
**12:27**
